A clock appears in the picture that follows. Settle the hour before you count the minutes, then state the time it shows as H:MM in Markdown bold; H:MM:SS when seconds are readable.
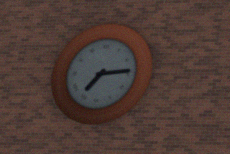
**7:14**
